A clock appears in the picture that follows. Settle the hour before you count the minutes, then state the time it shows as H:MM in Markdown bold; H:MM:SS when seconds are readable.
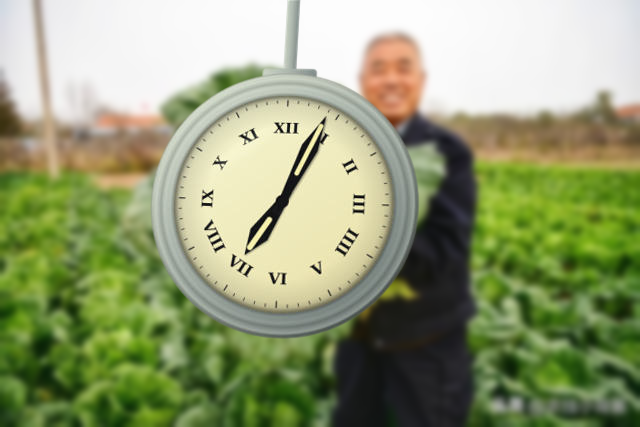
**7:04**
